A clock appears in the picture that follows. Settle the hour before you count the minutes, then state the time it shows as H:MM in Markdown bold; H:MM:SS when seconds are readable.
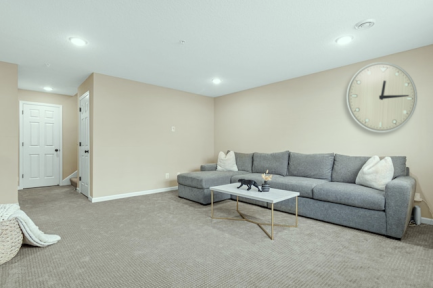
**12:14**
